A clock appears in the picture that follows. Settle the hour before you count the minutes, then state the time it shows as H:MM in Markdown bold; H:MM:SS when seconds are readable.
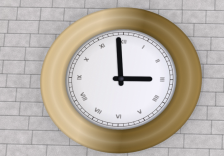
**2:59**
